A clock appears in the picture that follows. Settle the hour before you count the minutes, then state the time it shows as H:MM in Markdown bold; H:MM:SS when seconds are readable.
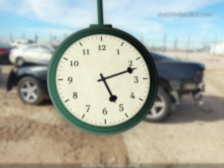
**5:12**
